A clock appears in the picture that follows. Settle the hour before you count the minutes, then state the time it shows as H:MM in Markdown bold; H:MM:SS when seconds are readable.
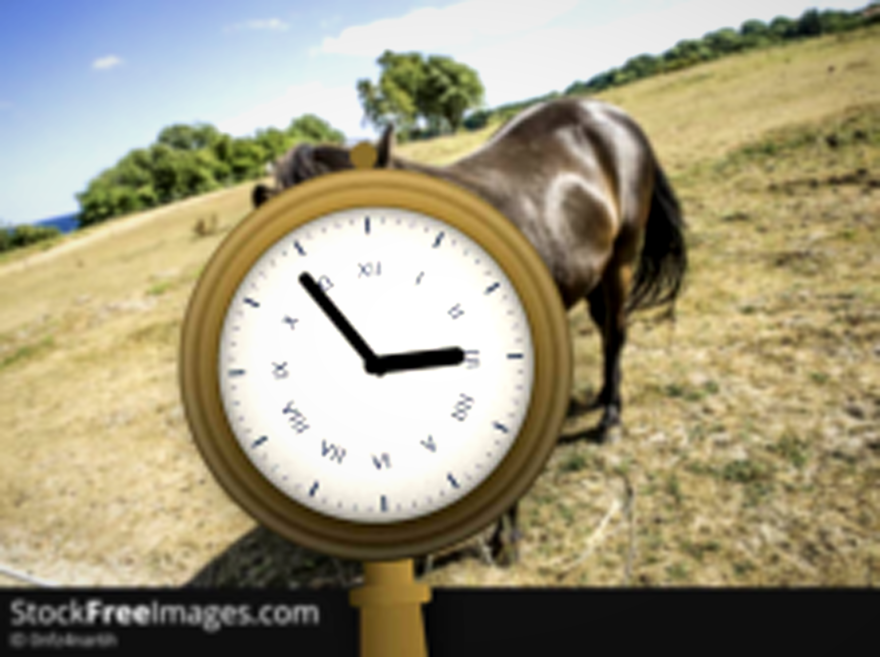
**2:54**
